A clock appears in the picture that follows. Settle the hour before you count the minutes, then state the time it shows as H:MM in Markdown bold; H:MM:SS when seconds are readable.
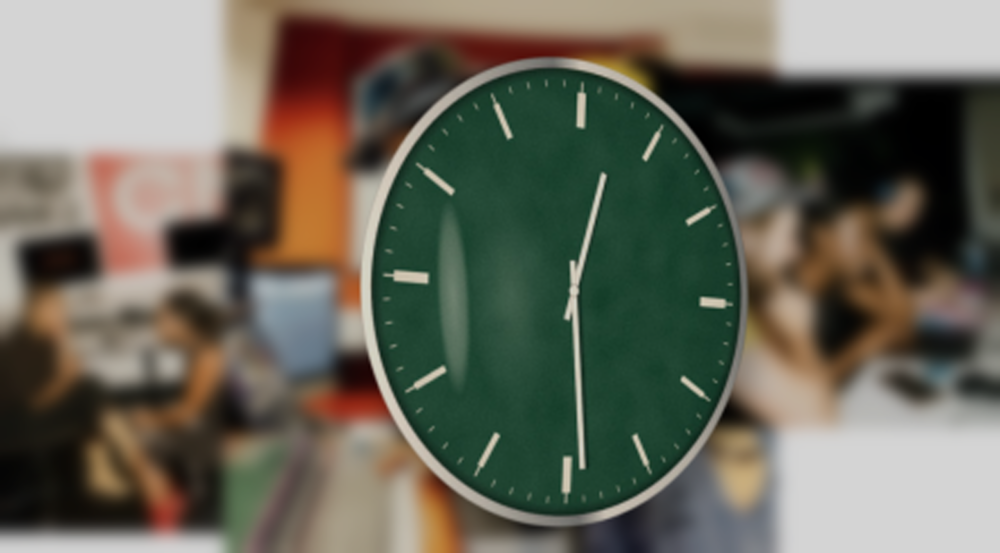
**12:29**
